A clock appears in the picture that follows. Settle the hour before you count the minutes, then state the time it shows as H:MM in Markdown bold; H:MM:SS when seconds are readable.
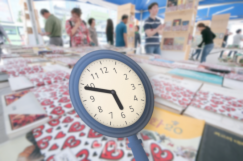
**5:49**
